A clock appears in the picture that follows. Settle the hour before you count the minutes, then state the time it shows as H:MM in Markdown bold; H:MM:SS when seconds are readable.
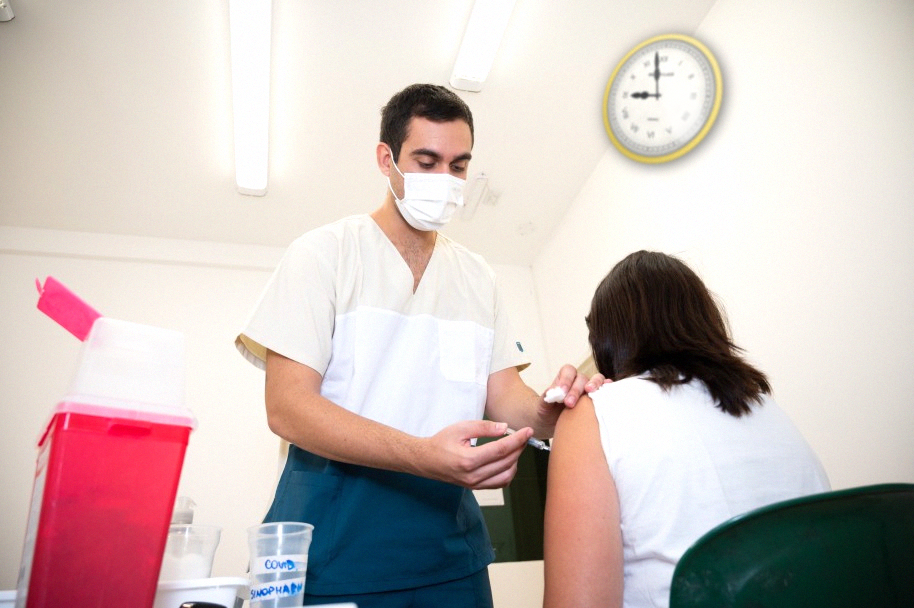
**8:58**
